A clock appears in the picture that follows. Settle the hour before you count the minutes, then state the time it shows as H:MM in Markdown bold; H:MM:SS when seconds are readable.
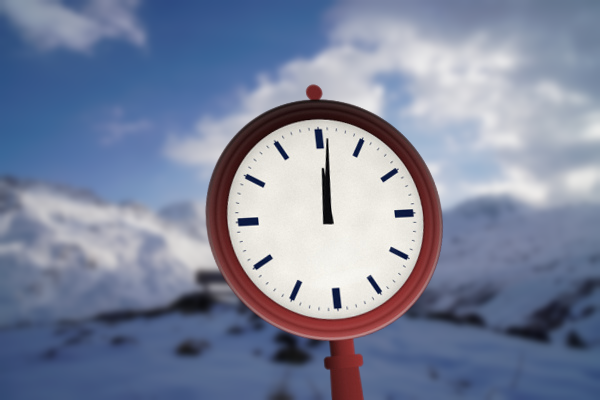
**12:01**
